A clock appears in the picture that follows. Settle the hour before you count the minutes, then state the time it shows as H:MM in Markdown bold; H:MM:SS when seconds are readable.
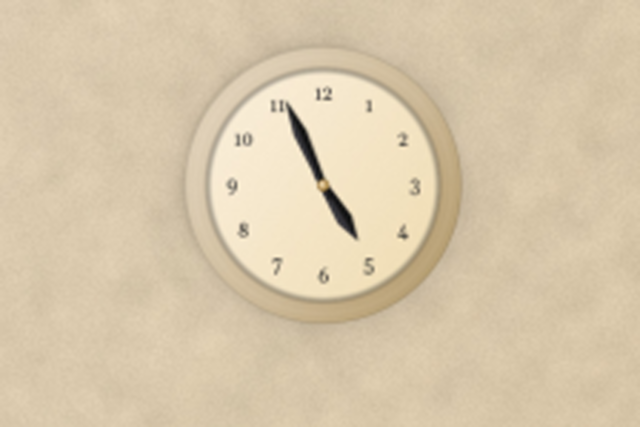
**4:56**
